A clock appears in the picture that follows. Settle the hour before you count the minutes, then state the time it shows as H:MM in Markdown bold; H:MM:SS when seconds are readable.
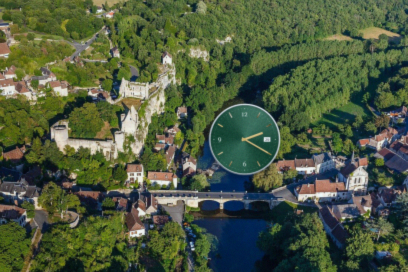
**2:20**
